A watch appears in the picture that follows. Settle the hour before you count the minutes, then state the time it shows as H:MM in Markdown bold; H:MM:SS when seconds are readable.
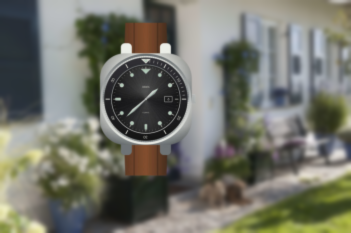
**1:38**
